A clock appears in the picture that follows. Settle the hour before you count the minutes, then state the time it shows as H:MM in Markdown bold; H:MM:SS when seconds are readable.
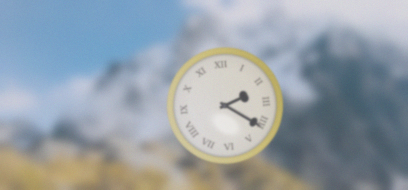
**2:21**
